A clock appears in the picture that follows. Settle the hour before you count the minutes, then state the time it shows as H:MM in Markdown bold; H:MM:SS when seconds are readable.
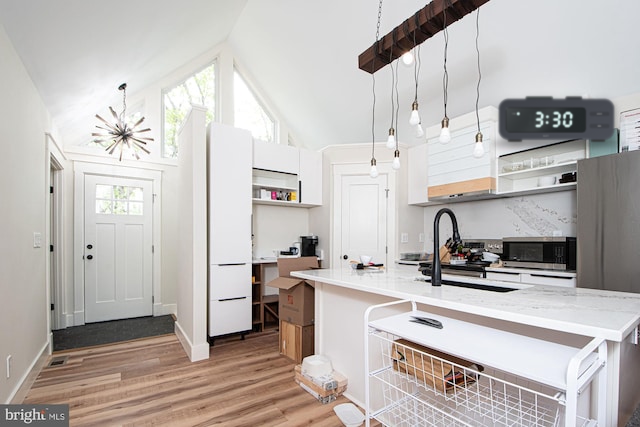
**3:30**
